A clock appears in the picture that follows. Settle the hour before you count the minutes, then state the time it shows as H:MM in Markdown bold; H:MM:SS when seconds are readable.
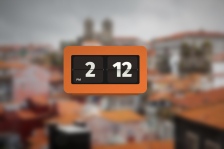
**2:12**
